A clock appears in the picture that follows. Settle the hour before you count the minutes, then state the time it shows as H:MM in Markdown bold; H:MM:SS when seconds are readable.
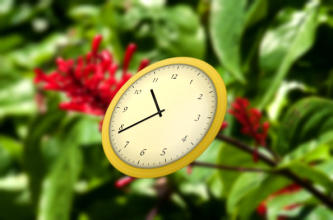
**10:39**
